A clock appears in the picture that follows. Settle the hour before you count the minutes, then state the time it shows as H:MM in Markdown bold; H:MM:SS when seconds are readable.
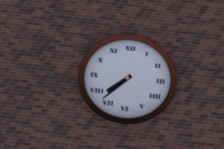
**7:37**
